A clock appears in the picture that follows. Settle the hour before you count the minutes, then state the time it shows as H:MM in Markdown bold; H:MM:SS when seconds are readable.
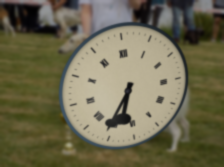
**6:36**
